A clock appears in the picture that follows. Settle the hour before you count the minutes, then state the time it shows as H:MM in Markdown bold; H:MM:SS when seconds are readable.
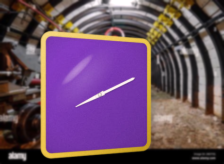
**8:11**
